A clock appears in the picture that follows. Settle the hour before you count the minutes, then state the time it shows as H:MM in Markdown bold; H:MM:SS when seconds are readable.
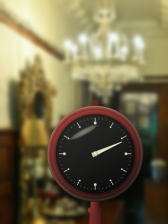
**2:11**
